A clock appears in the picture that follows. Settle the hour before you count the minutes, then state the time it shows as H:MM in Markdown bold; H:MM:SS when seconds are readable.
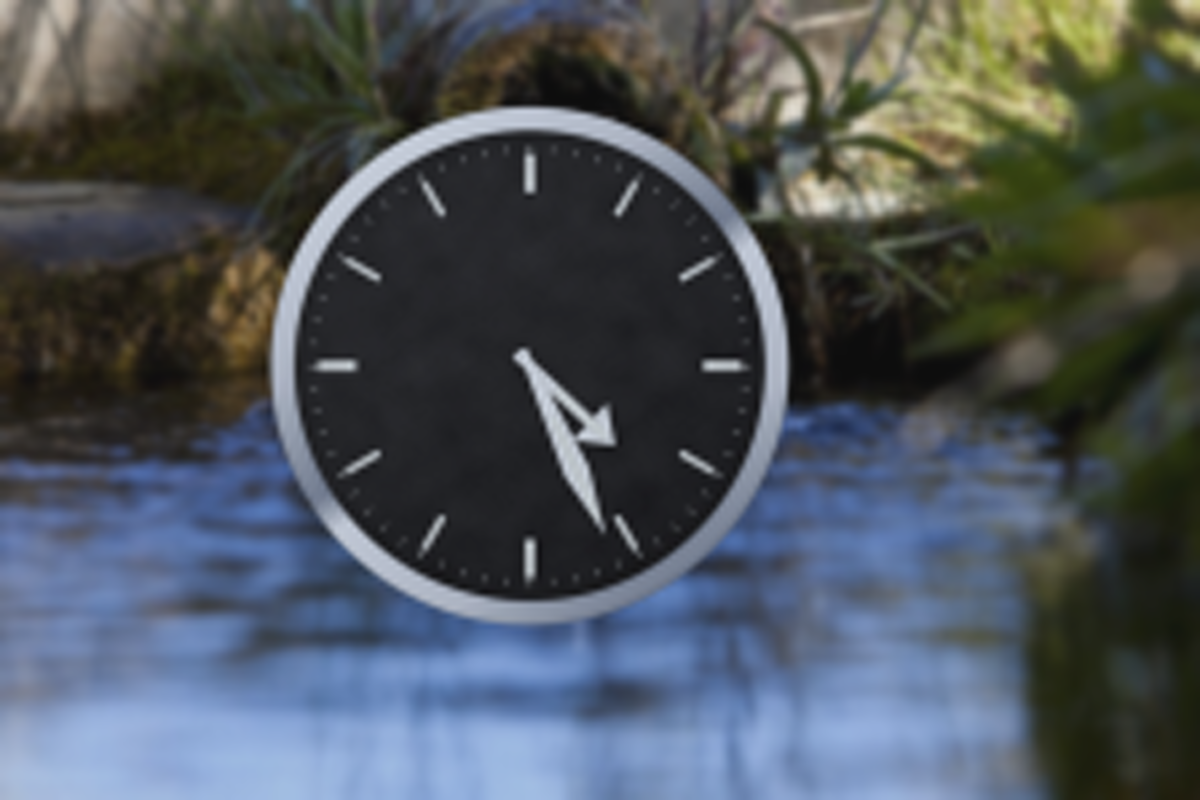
**4:26**
